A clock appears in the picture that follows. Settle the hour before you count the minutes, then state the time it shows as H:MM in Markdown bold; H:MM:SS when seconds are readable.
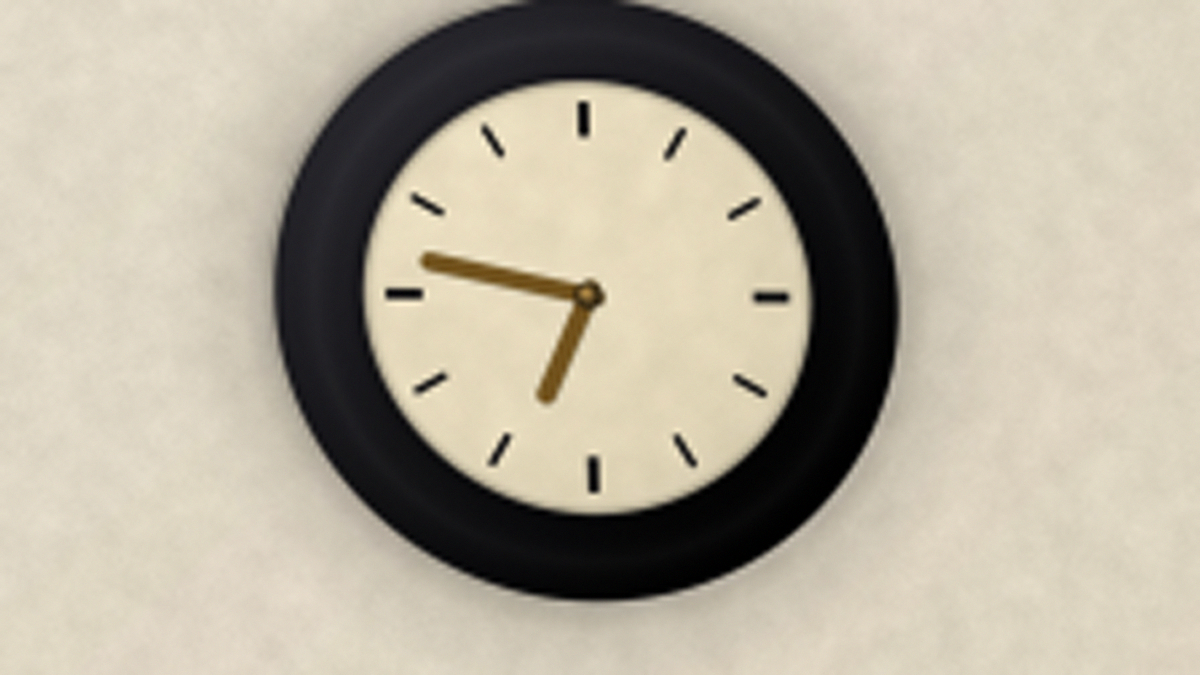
**6:47**
